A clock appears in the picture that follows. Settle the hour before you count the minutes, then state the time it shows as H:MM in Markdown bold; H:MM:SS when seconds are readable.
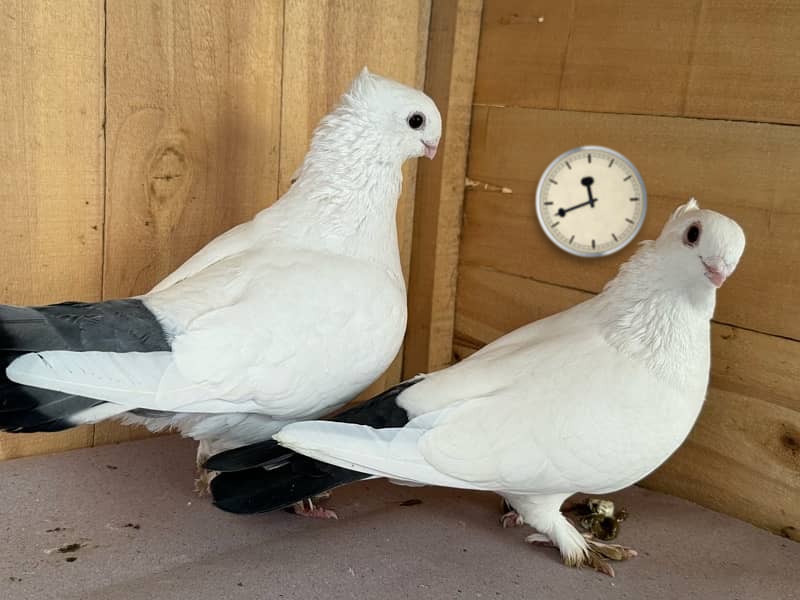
**11:42**
